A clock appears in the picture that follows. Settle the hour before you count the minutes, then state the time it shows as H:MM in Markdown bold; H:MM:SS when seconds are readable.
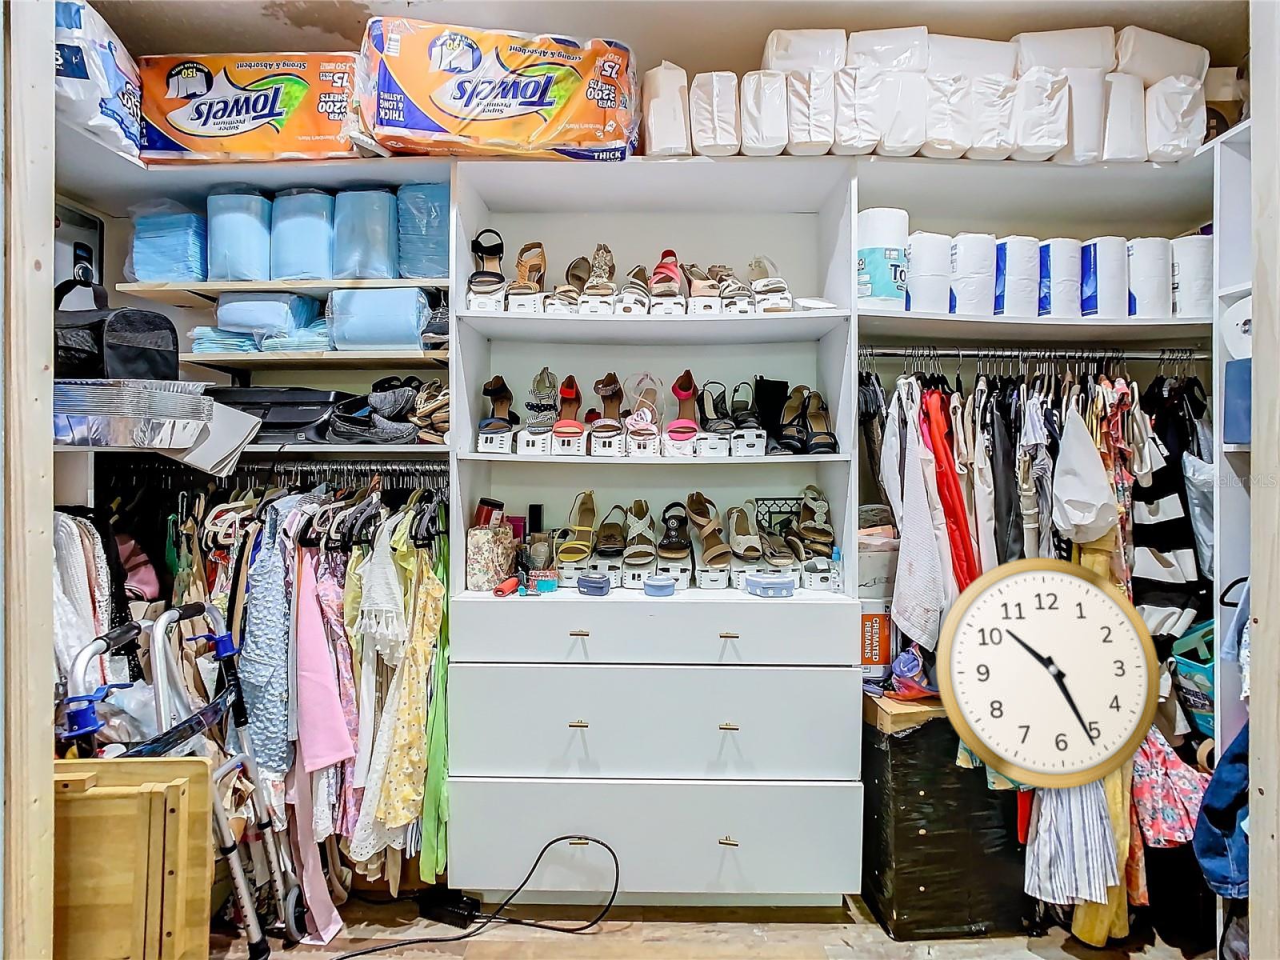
**10:26**
